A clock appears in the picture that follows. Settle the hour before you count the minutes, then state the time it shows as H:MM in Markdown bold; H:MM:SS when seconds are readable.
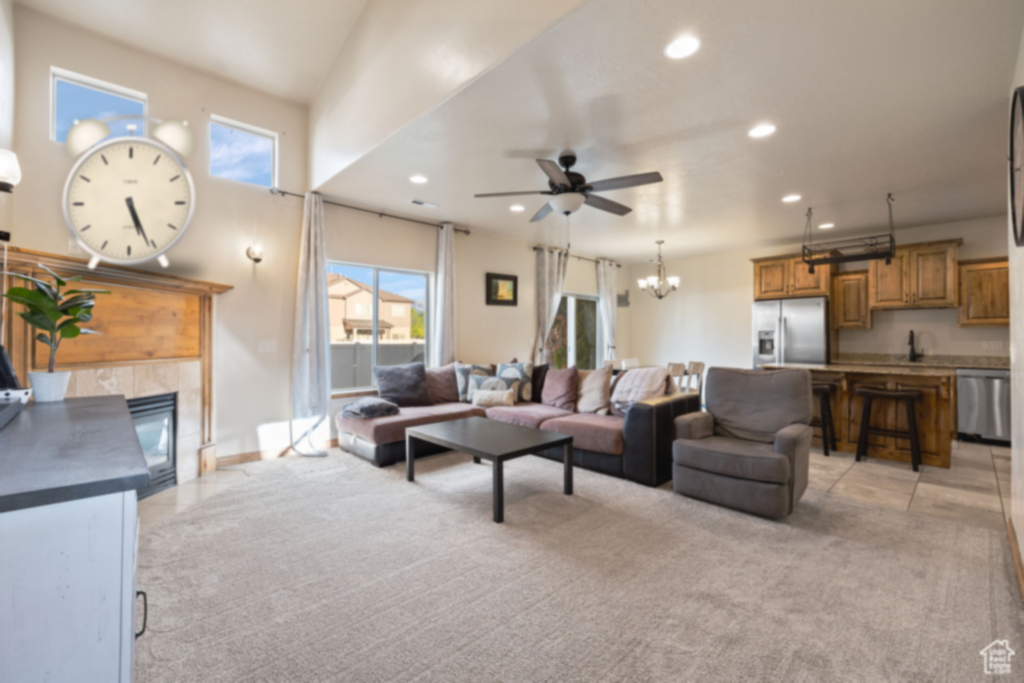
**5:26**
